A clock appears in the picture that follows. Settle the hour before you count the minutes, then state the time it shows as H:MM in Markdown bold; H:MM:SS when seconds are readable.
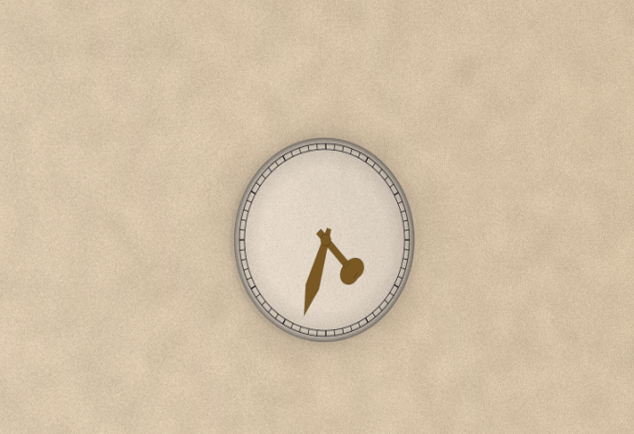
**4:33**
